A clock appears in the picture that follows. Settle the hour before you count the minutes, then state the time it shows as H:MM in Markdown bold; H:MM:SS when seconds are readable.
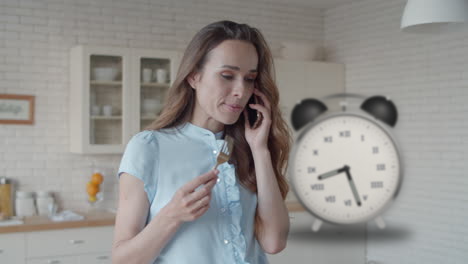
**8:27**
